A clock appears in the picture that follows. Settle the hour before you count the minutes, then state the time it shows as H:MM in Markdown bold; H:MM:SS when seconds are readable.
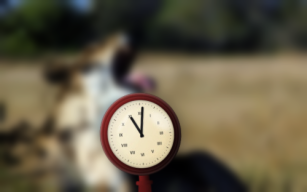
**11:01**
